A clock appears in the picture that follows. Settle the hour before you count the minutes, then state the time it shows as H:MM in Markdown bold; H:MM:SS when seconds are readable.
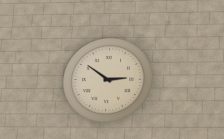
**2:51**
